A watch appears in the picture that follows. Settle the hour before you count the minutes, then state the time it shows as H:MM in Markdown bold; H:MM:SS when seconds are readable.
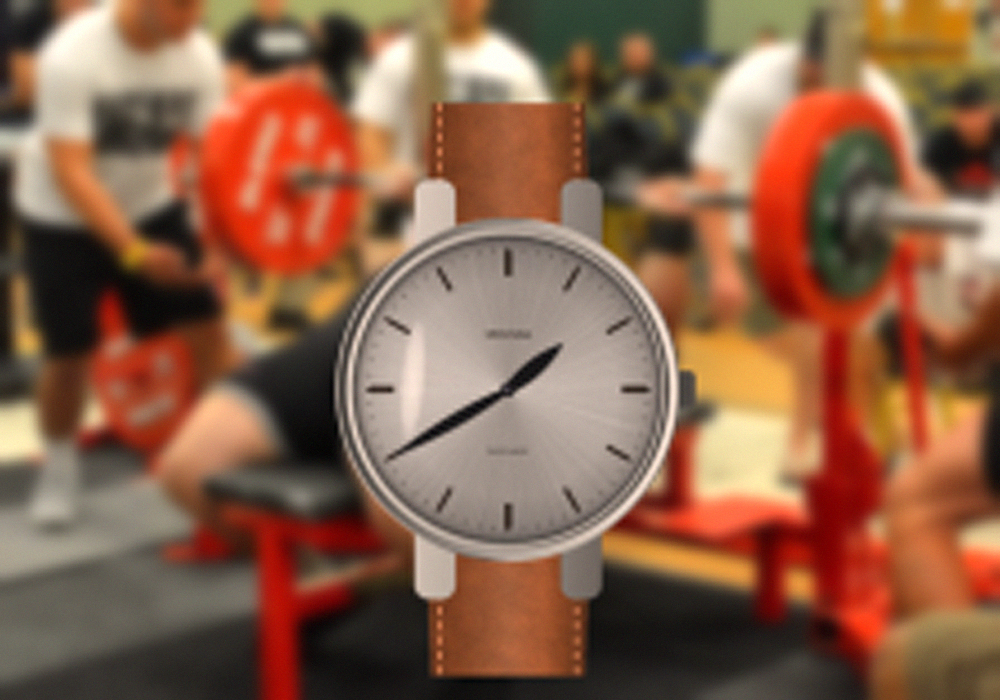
**1:40**
